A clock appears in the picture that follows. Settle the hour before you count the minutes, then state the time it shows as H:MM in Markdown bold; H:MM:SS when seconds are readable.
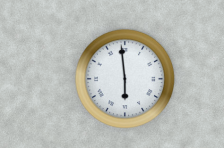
**5:59**
